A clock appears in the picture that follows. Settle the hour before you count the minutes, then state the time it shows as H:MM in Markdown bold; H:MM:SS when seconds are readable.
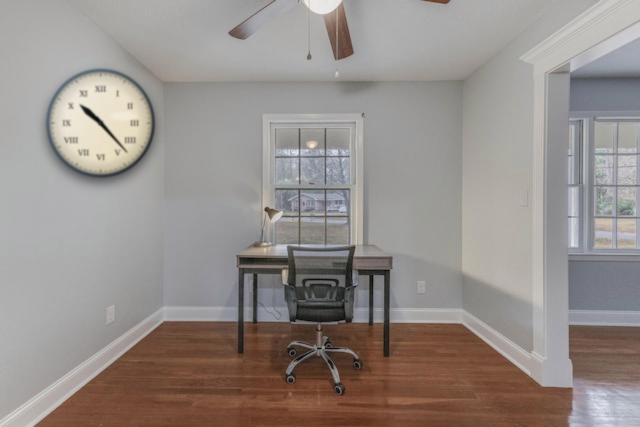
**10:23**
